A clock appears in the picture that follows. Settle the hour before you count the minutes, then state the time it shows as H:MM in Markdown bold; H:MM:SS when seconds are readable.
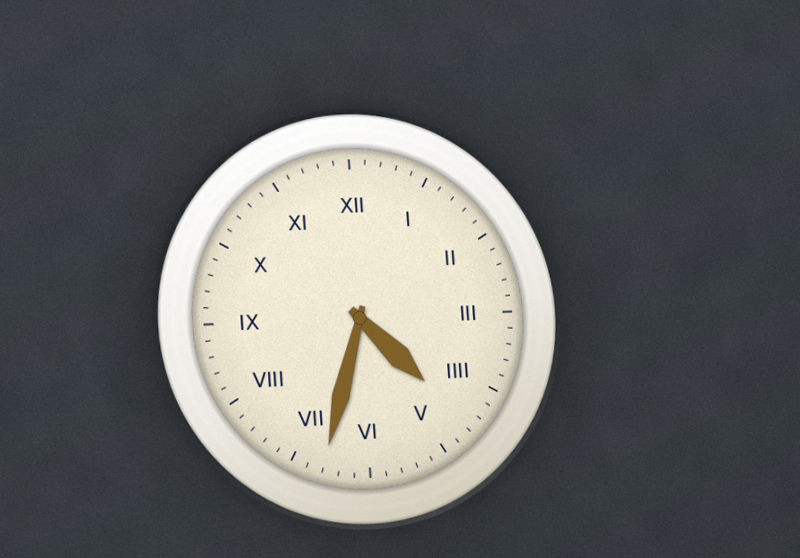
**4:33**
